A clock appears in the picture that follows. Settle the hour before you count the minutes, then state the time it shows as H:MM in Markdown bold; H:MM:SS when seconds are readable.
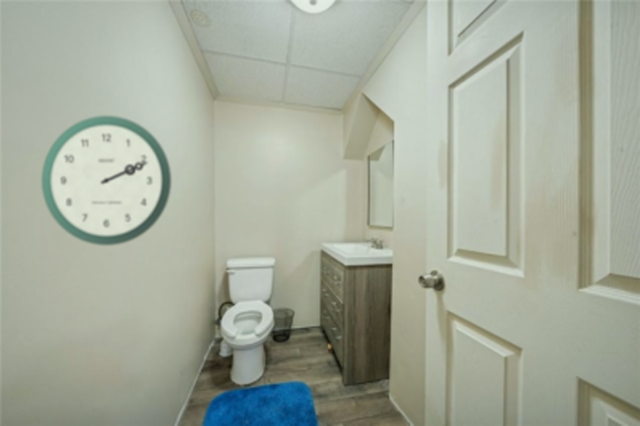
**2:11**
